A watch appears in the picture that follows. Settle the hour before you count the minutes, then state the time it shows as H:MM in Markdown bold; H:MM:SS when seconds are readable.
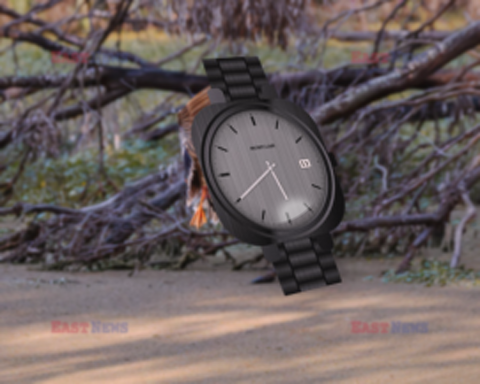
**5:40**
